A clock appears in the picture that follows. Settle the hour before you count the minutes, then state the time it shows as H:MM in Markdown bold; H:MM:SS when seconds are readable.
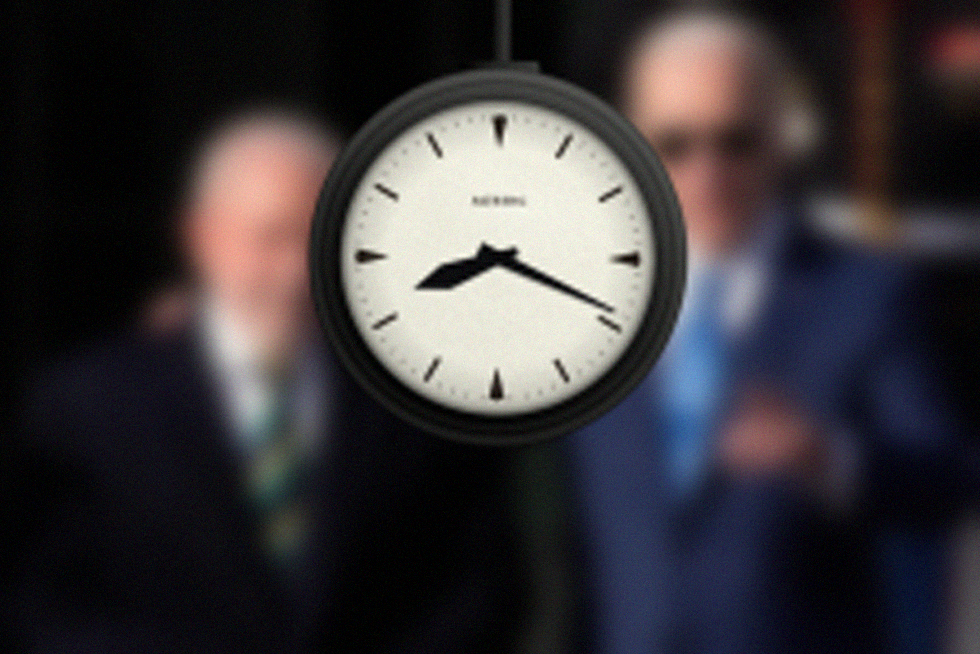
**8:19**
